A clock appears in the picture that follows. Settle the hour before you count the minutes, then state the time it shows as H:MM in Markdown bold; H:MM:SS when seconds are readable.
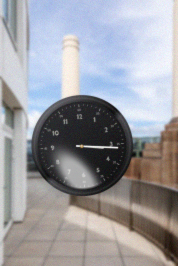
**3:16**
